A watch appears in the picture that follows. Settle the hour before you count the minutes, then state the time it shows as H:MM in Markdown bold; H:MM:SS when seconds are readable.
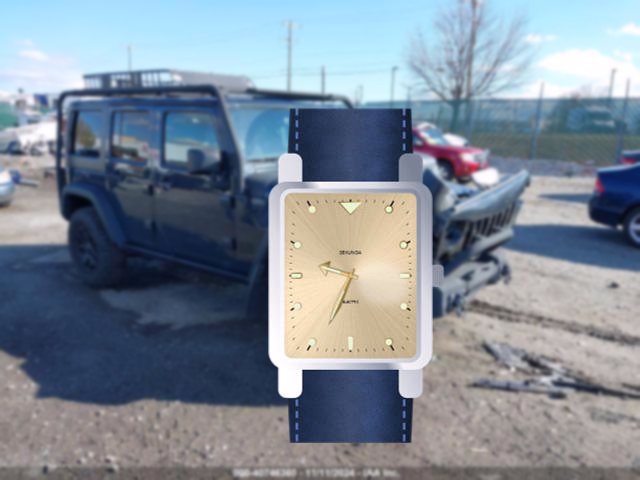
**9:34**
